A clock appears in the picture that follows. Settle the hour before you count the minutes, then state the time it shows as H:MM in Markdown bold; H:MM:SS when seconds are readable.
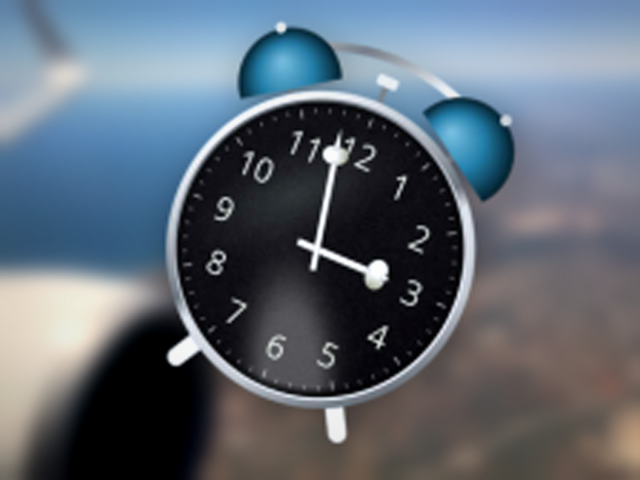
**2:58**
